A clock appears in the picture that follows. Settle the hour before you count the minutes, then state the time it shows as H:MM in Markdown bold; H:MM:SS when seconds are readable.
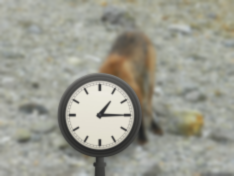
**1:15**
